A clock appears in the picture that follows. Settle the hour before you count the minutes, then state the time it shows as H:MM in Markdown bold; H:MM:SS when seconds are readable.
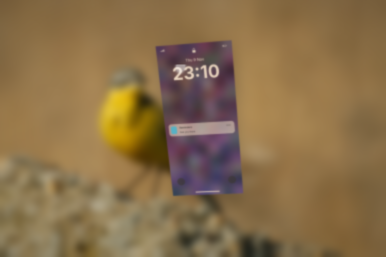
**23:10**
